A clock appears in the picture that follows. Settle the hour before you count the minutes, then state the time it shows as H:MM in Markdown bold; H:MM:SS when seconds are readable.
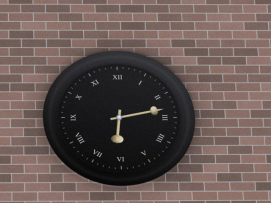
**6:13**
